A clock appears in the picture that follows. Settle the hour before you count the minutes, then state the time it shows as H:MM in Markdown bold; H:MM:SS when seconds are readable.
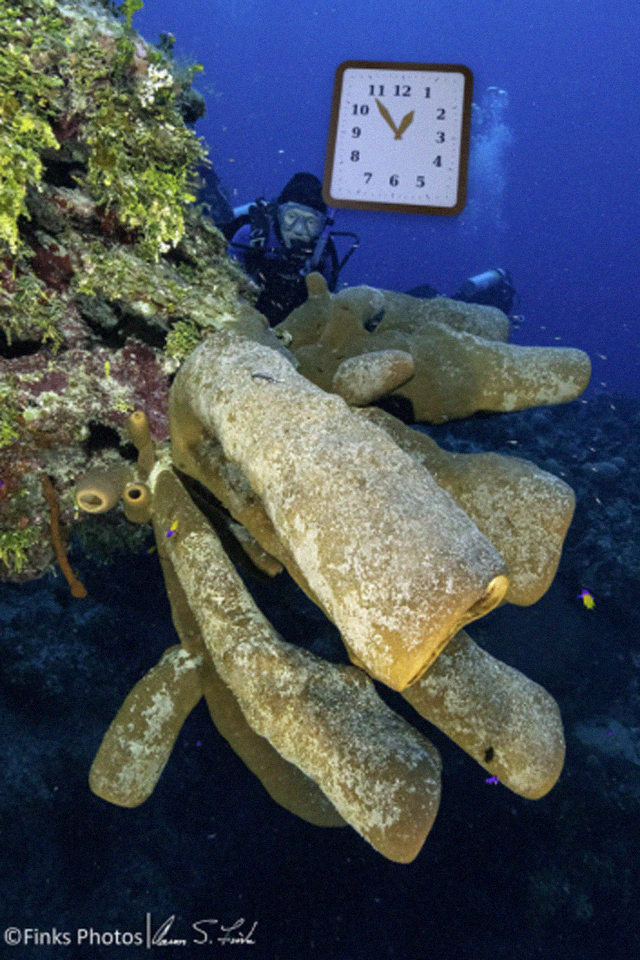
**12:54**
